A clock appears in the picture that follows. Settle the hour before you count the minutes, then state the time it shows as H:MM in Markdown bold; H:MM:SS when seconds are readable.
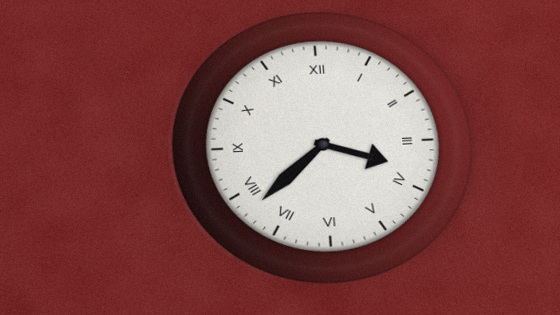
**3:38**
